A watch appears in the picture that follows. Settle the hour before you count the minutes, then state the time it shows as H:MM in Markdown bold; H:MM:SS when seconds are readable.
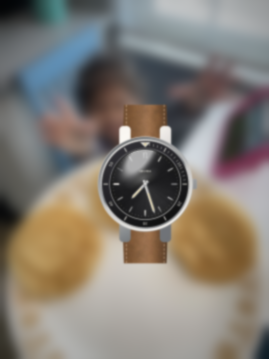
**7:27**
